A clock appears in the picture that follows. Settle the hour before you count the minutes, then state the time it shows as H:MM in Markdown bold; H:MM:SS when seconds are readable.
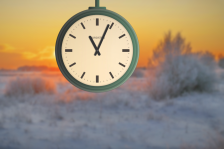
**11:04**
